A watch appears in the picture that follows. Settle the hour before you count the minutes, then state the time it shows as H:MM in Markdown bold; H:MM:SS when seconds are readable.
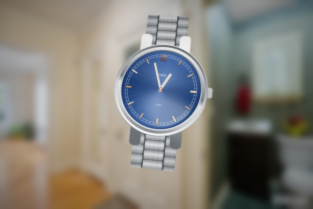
**12:57**
